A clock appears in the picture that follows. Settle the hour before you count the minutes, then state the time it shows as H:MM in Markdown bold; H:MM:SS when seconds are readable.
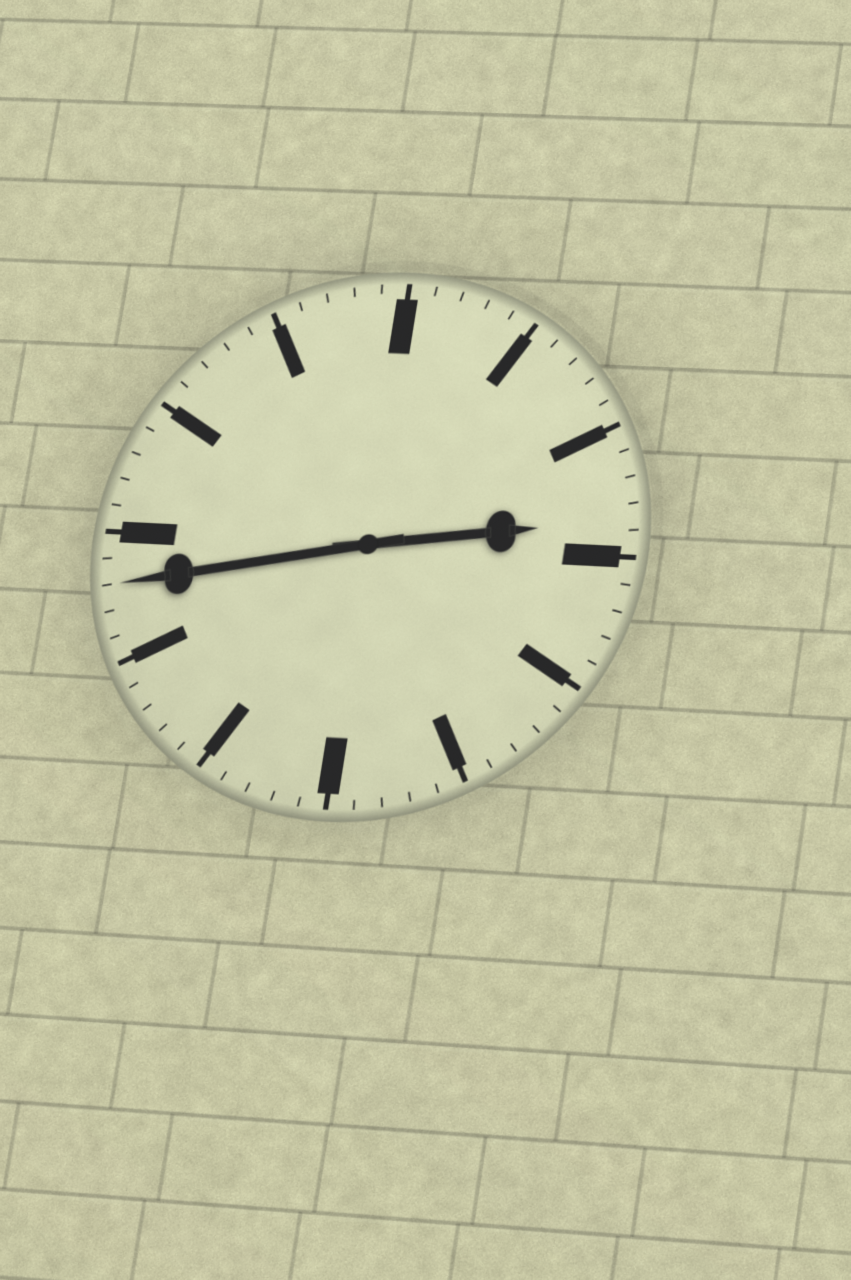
**2:43**
